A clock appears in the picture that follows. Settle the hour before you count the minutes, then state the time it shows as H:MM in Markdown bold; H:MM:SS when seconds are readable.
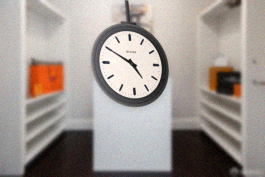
**4:50**
